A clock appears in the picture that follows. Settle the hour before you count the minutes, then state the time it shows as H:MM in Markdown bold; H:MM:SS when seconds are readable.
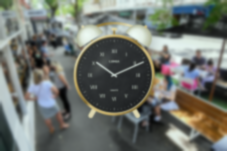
**10:11**
